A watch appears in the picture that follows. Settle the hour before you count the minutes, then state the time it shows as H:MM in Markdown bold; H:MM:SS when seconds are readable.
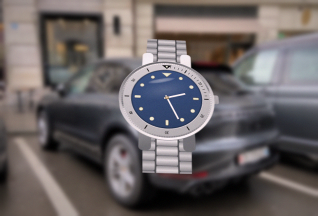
**2:26**
